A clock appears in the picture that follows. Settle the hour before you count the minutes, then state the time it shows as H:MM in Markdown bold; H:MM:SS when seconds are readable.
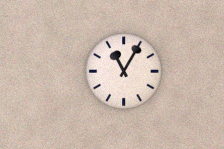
**11:05**
